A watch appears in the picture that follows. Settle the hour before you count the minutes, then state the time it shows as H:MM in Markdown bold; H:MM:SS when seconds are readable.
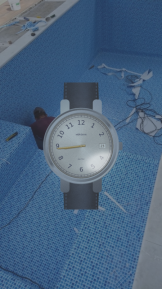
**8:44**
